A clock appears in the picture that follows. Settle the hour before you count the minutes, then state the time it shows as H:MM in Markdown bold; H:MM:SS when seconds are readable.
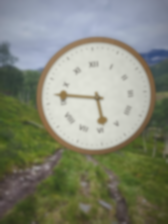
**5:47**
